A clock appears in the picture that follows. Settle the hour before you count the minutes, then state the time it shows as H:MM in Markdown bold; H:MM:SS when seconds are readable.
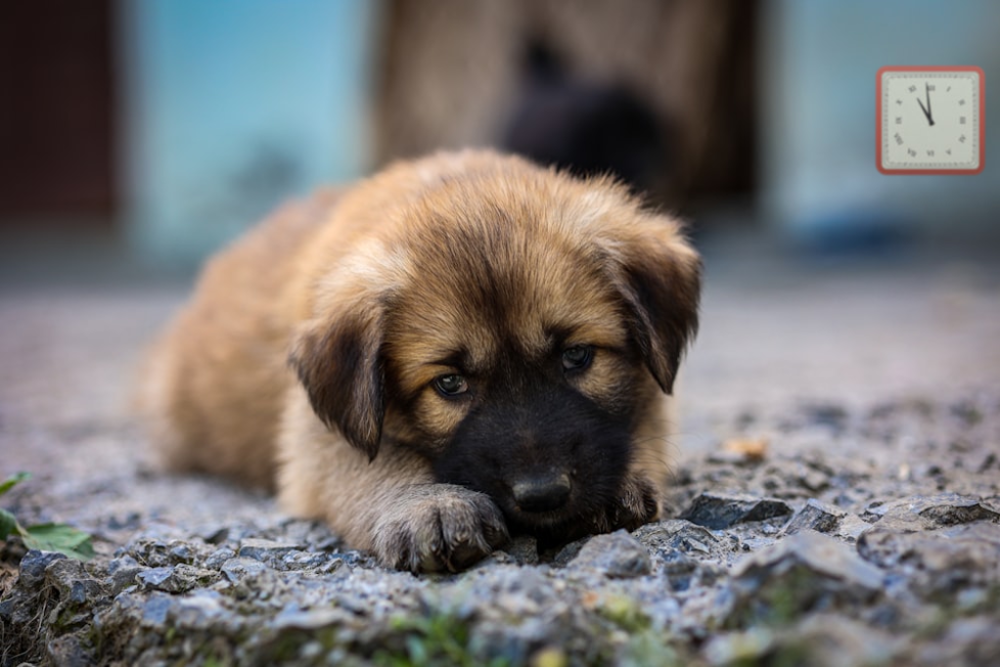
**10:59**
